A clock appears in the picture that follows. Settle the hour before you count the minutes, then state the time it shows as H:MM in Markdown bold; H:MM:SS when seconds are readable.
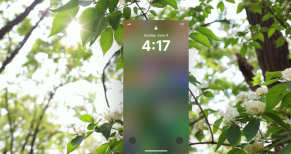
**4:17**
